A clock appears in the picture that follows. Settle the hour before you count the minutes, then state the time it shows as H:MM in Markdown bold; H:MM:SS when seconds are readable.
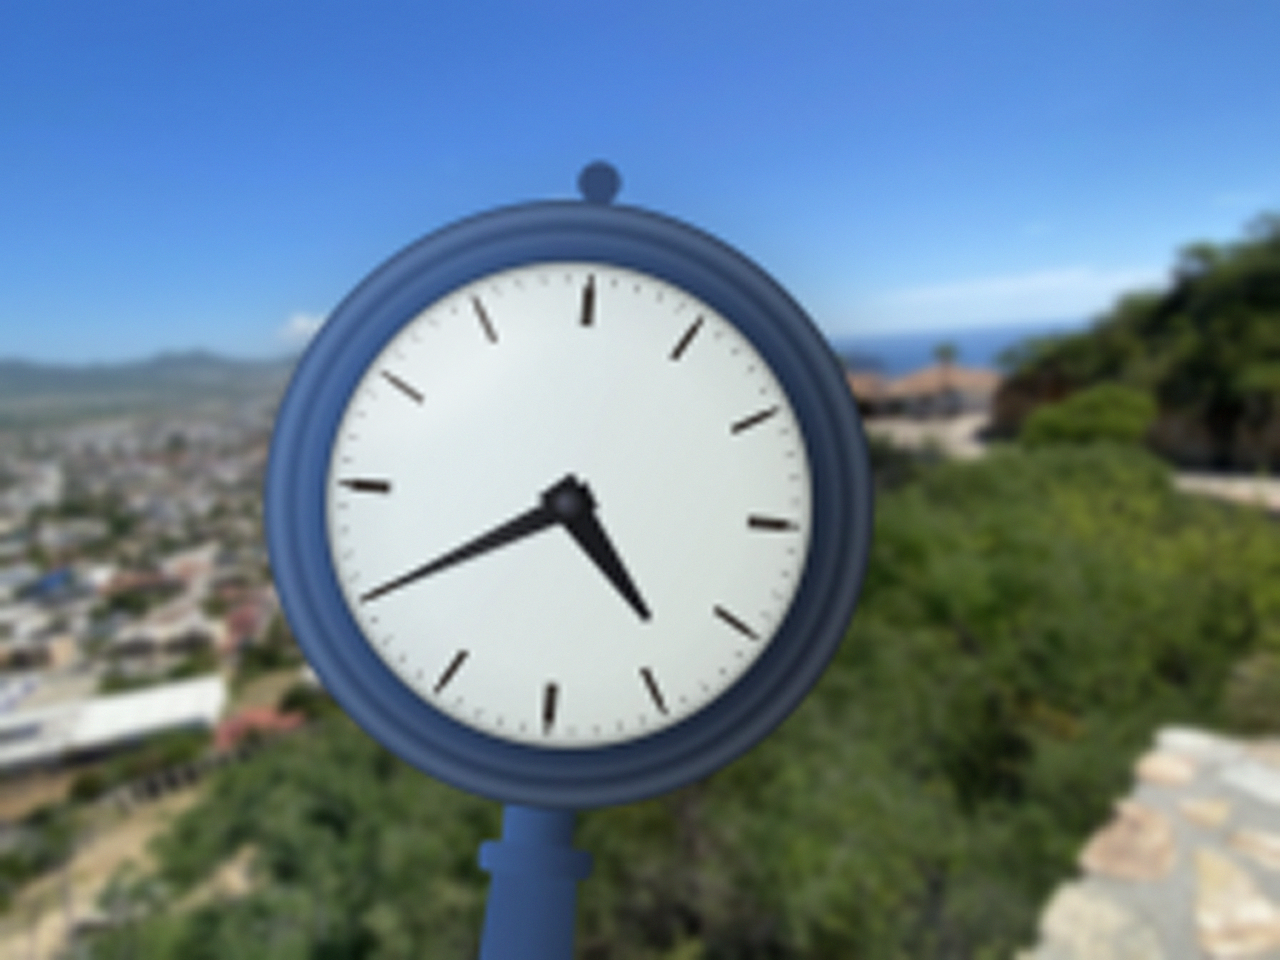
**4:40**
